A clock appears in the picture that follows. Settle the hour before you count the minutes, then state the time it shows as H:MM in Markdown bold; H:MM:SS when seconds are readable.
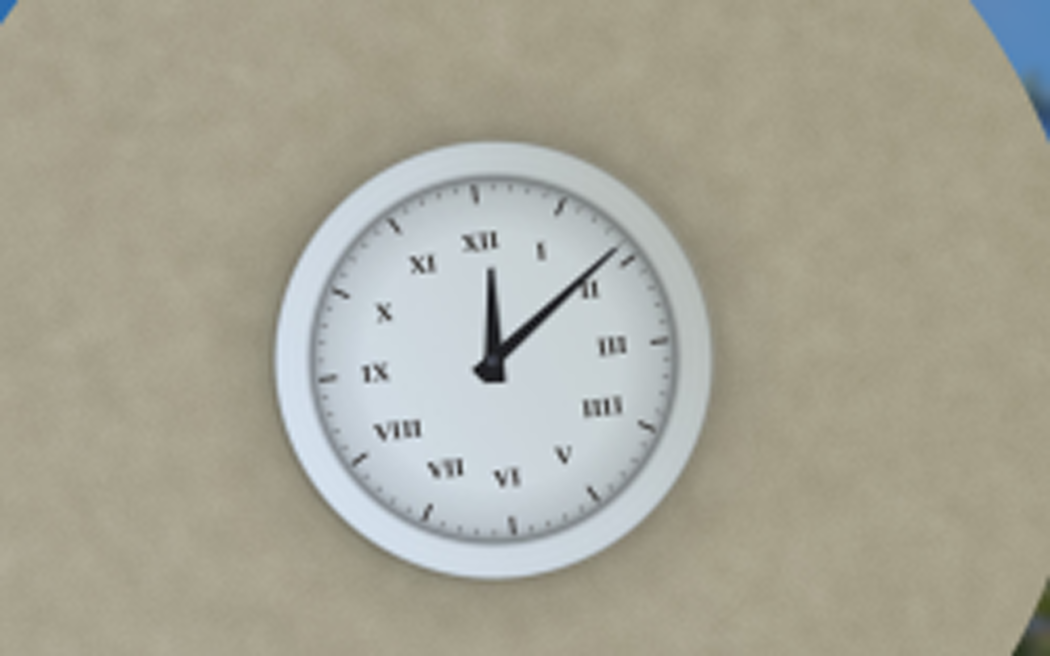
**12:09**
